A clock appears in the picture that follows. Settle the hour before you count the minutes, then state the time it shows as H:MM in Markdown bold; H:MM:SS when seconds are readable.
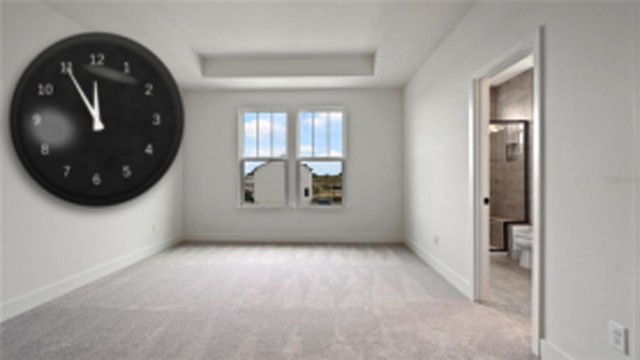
**11:55**
